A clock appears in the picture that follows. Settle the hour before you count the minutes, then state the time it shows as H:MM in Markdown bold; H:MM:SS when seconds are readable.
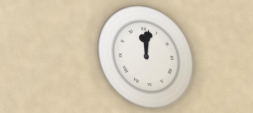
**12:02**
